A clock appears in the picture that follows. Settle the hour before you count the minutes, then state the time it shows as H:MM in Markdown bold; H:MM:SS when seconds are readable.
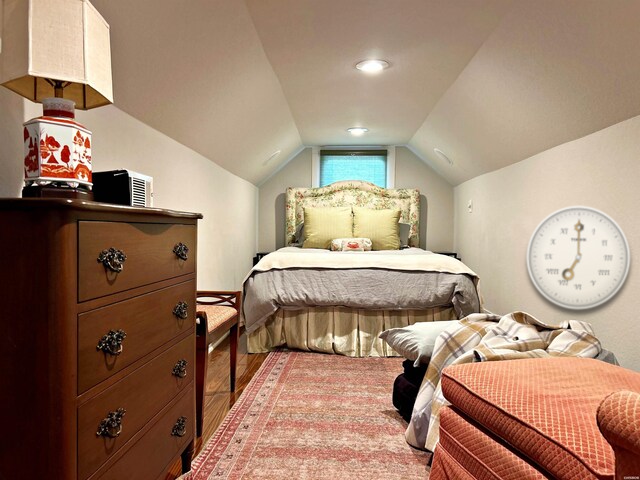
**7:00**
